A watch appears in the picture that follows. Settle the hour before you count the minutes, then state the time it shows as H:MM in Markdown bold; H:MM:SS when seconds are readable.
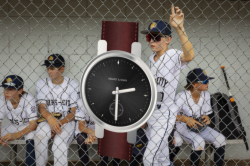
**2:30**
